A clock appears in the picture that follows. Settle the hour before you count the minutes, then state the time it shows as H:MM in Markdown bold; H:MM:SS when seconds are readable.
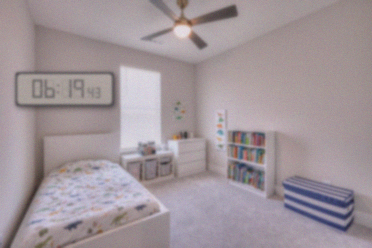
**6:19**
